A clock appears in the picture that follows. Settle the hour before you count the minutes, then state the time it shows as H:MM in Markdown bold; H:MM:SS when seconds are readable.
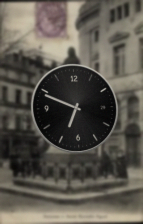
**6:49**
